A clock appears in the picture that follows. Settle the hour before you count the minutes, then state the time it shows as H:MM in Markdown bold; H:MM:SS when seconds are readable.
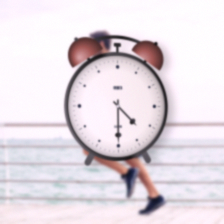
**4:30**
